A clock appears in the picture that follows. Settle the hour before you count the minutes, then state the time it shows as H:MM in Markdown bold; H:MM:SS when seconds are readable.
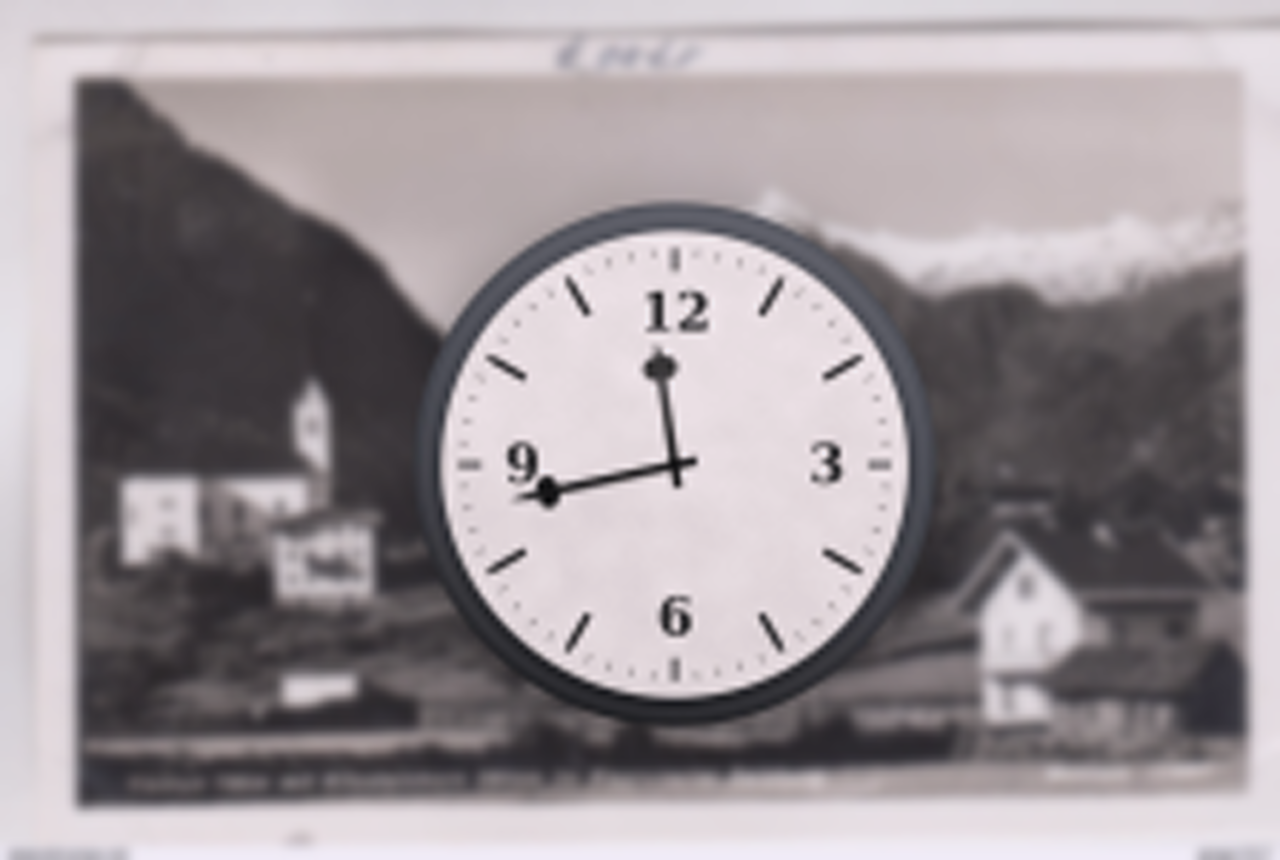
**11:43**
